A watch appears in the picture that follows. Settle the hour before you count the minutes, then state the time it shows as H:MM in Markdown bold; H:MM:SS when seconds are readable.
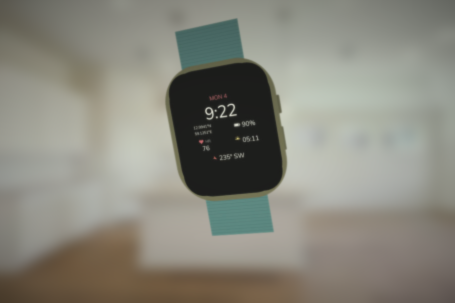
**9:22**
